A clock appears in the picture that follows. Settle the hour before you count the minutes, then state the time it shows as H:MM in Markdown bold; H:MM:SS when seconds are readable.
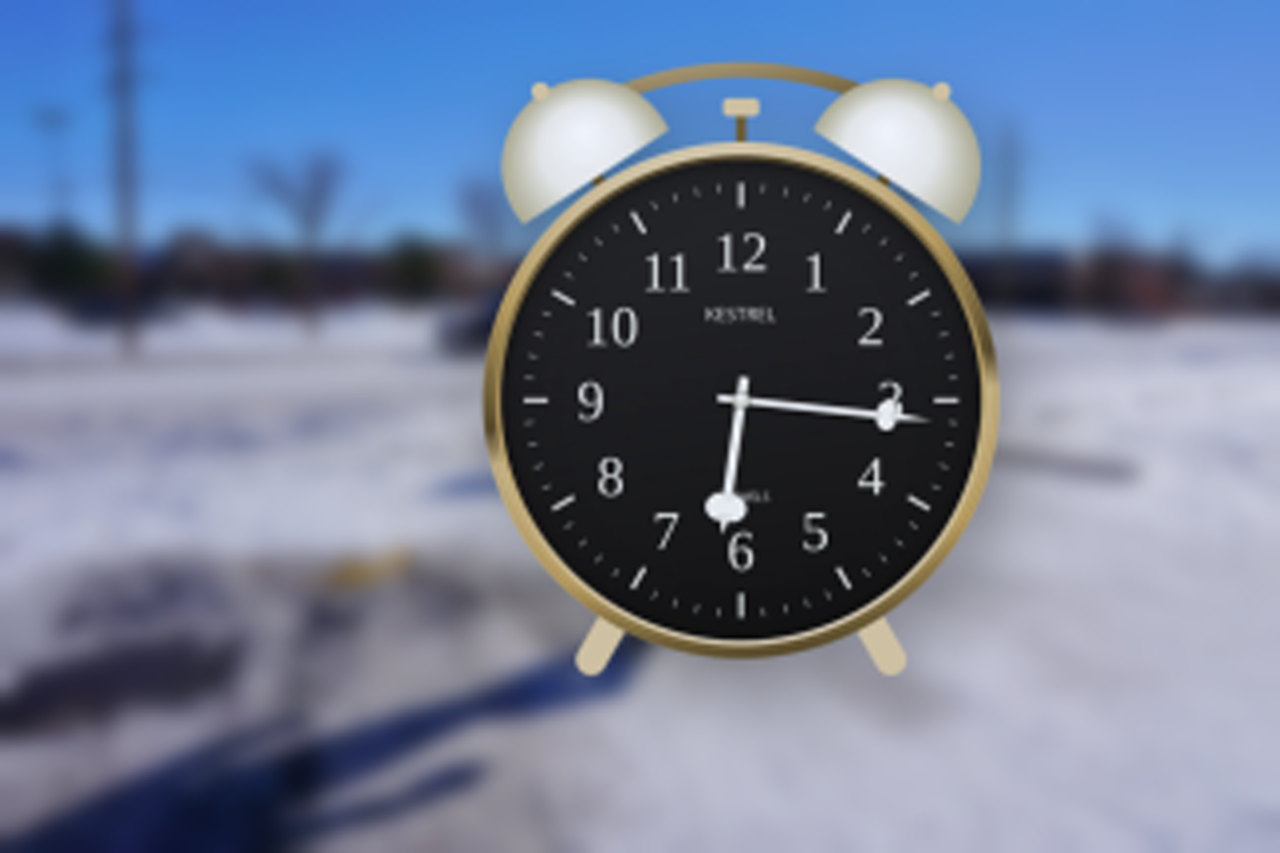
**6:16**
